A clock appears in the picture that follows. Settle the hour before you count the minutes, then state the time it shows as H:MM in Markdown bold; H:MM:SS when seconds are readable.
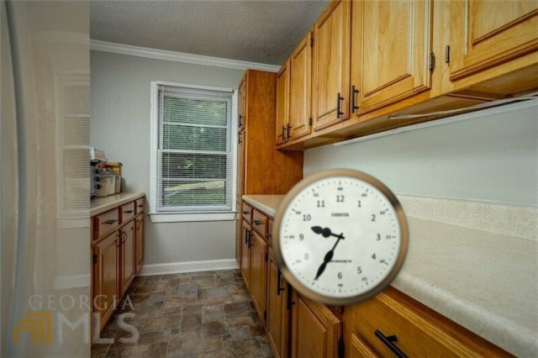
**9:35**
